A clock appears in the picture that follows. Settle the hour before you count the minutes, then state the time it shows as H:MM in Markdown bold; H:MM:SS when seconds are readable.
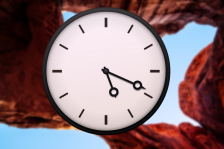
**5:19**
